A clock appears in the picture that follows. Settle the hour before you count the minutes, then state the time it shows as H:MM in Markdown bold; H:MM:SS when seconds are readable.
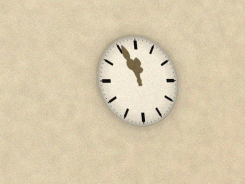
**11:56**
